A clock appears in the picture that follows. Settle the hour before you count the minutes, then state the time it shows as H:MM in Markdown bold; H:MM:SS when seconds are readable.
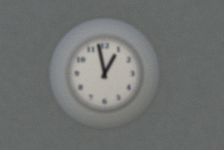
**12:58**
